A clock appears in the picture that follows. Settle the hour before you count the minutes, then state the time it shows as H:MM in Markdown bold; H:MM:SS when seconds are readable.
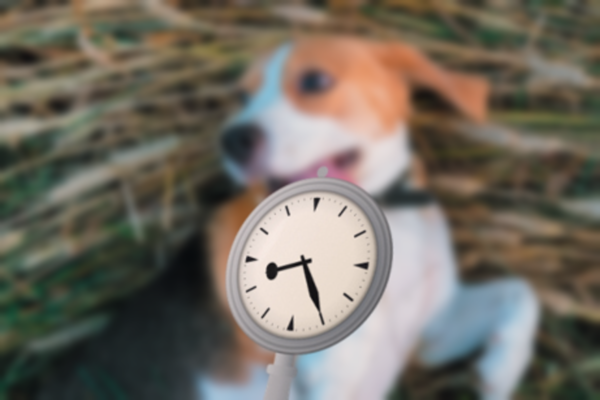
**8:25**
